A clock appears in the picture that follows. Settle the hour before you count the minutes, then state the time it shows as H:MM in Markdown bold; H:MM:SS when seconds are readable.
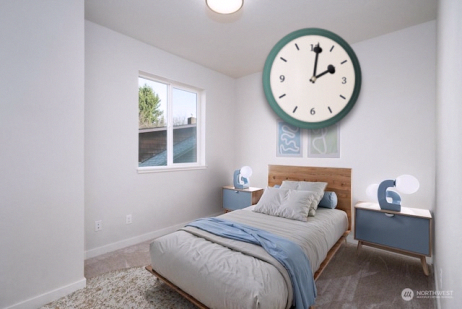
**2:01**
